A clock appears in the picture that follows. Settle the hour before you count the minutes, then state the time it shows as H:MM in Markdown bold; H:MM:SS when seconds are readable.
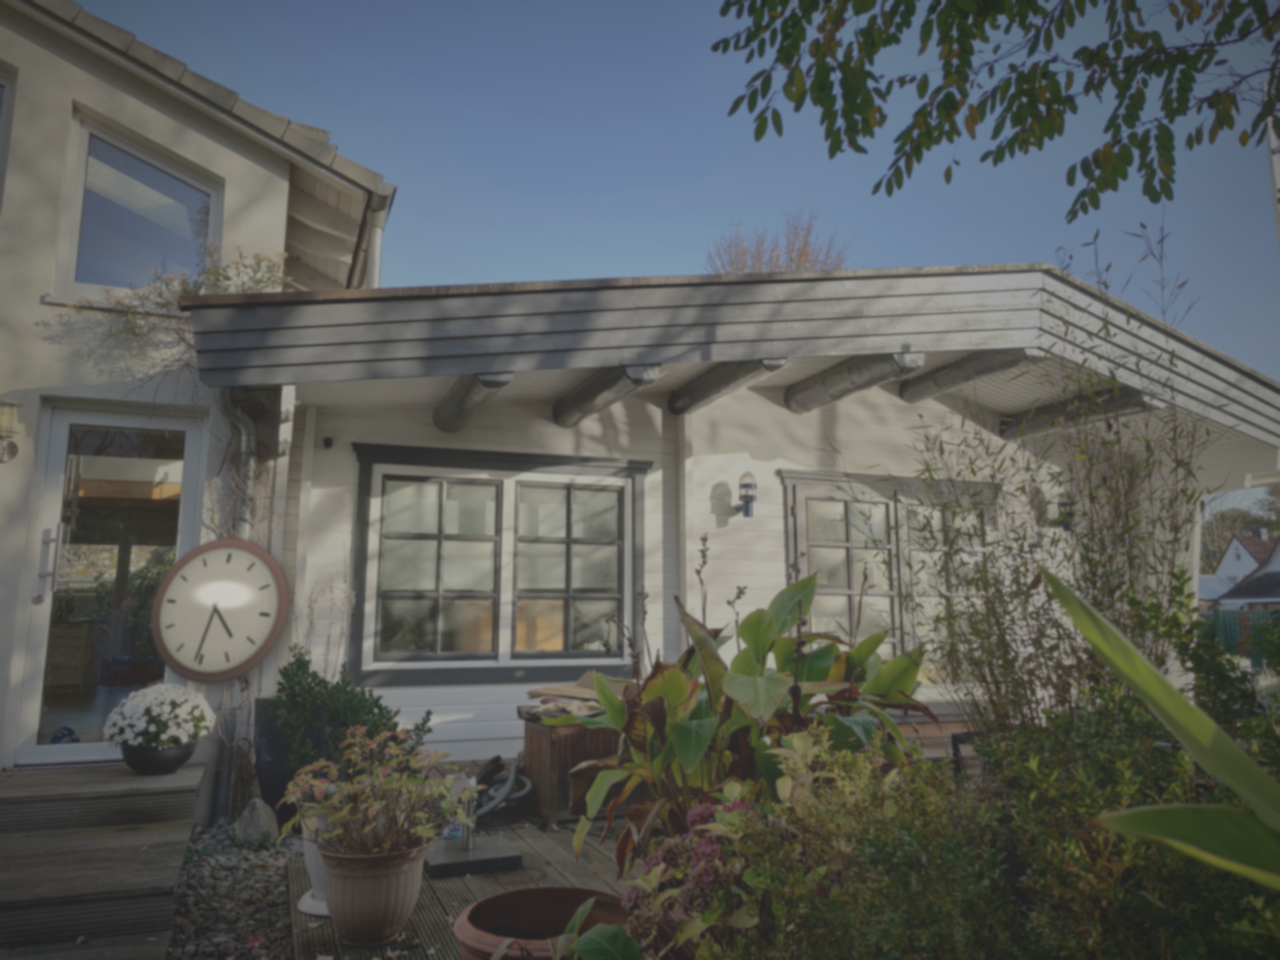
**4:31**
